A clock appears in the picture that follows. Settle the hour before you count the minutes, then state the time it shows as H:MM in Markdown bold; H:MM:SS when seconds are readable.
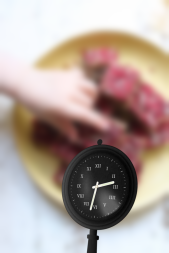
**2:32**
